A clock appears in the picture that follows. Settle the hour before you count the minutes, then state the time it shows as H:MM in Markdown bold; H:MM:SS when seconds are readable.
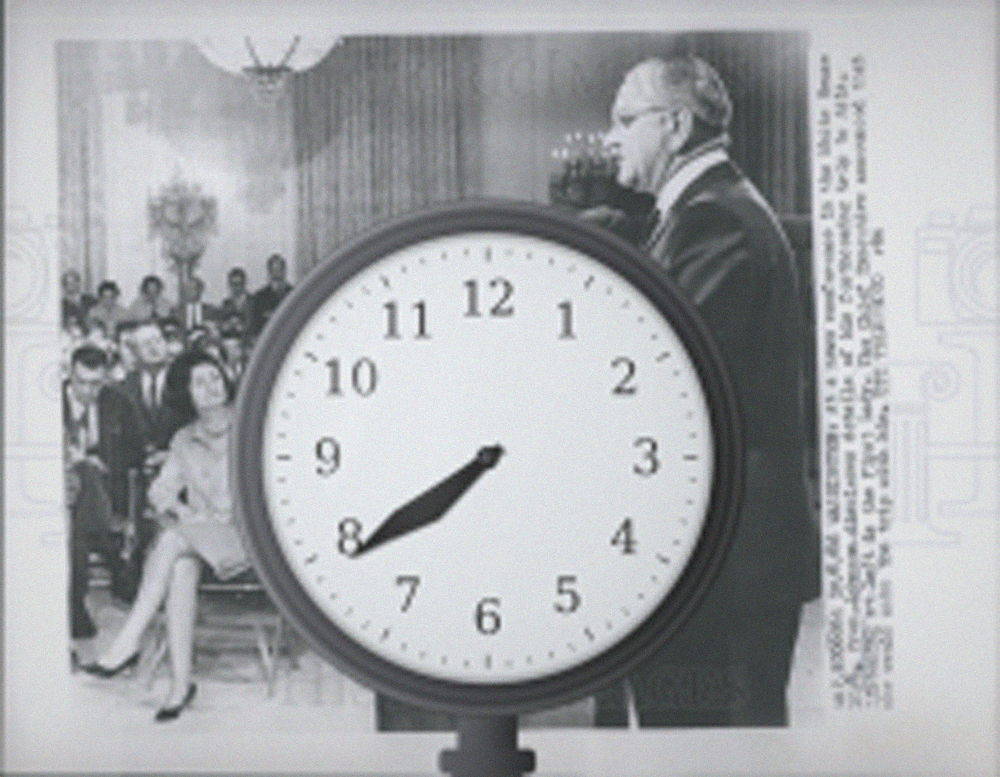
**7:39**
